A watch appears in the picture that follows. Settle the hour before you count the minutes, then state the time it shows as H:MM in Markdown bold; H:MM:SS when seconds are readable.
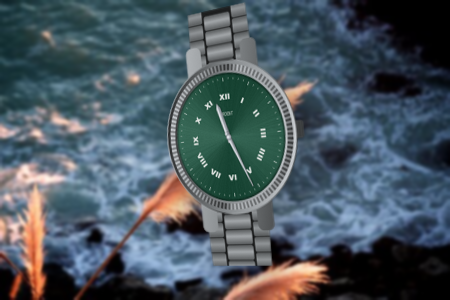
**11:26**
